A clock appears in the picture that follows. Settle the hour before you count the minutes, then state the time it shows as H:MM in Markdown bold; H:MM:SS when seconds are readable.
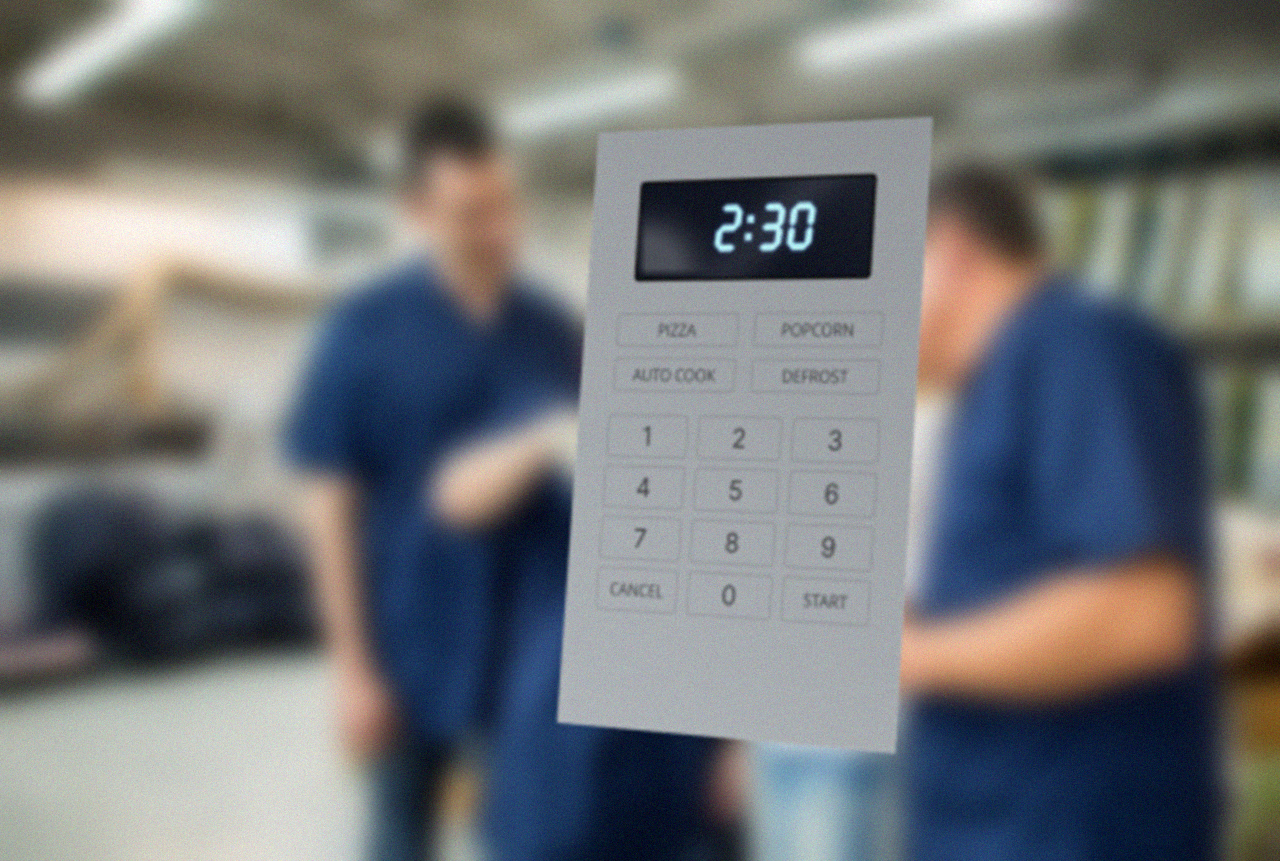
**2:30**
